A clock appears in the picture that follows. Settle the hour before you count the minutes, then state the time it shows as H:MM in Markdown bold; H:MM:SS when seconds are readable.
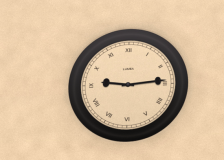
**9:14**
